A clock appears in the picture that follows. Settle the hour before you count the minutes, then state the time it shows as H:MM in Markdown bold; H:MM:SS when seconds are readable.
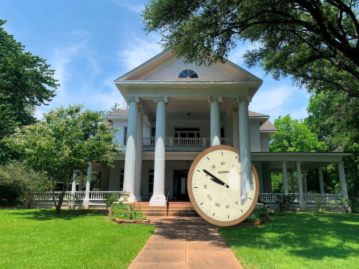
**9:51**
